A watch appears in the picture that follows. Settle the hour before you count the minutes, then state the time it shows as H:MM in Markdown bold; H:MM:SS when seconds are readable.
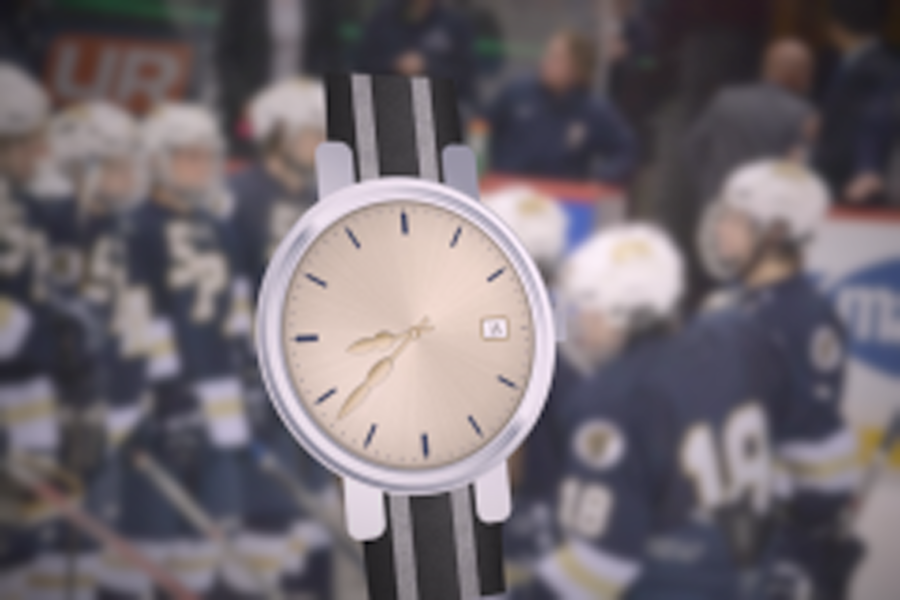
**8:38**
